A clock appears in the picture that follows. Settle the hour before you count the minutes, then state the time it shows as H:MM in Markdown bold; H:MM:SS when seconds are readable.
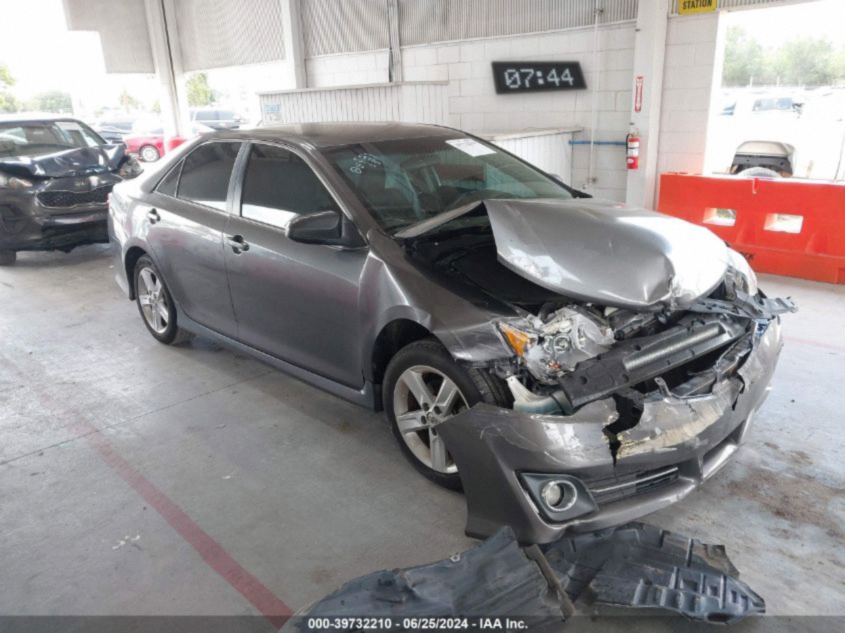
**7:44**
